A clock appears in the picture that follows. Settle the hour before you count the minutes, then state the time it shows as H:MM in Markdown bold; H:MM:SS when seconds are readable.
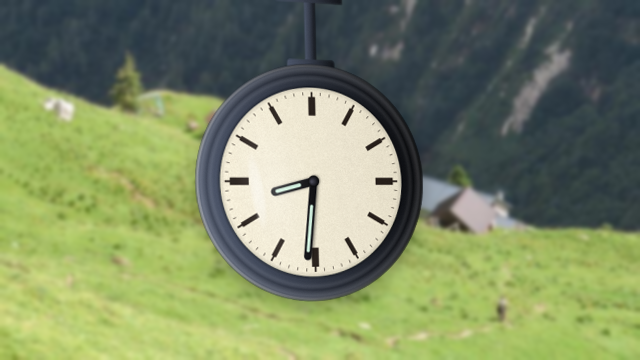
**8:31**
